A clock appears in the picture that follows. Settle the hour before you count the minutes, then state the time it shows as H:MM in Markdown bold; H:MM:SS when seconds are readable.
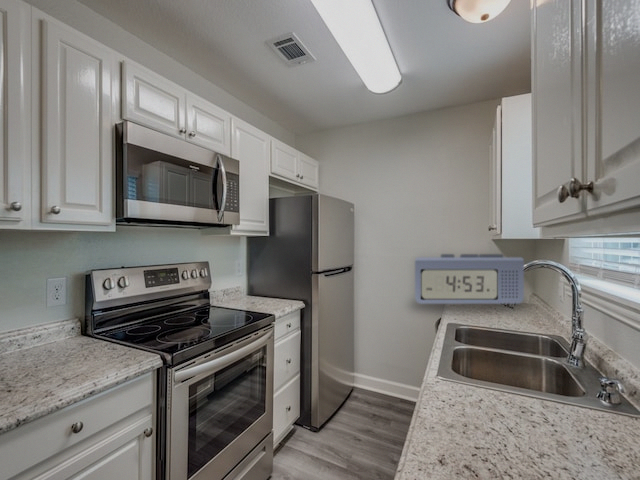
**4:53**
